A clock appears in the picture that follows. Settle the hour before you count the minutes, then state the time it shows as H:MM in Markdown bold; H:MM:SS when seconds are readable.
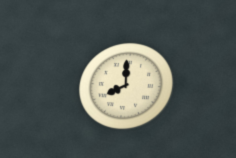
**7:59**
